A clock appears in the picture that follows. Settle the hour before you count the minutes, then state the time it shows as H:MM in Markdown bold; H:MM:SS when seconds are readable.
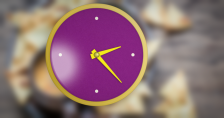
**2:23**
